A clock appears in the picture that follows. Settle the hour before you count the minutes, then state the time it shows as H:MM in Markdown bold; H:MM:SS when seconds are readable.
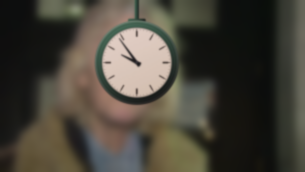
**9:54**
